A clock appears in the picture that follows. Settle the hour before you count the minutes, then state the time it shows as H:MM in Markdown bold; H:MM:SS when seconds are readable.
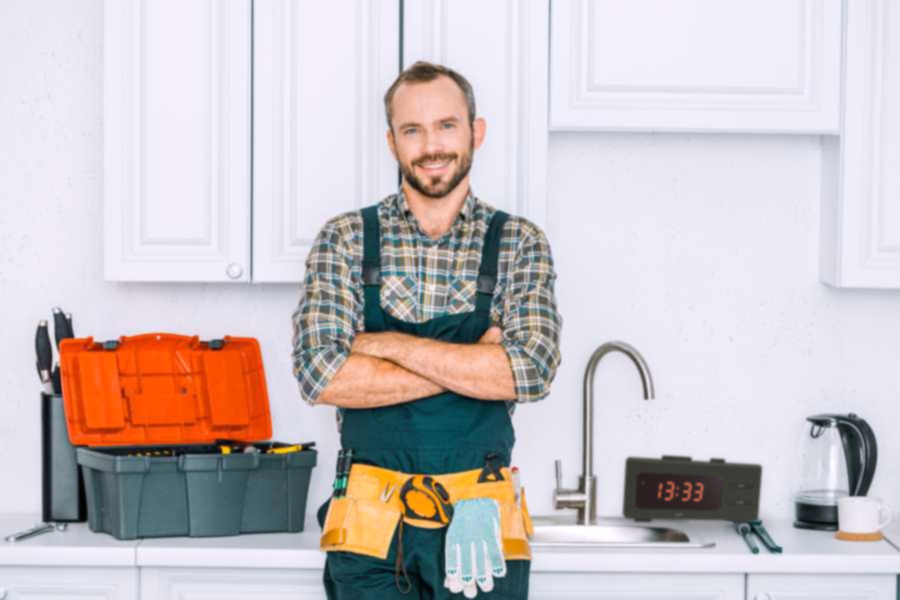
**13:33**
